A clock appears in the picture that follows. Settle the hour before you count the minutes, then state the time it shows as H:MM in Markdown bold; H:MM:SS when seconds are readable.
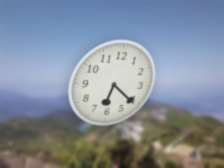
**6:21**
